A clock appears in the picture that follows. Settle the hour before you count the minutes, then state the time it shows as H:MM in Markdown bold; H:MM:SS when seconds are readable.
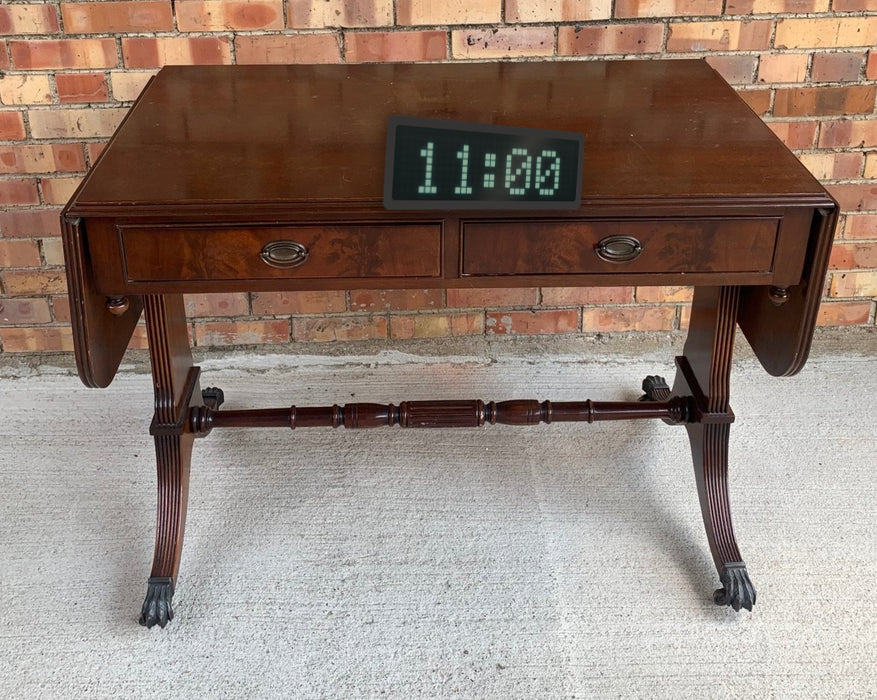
**11:00**
